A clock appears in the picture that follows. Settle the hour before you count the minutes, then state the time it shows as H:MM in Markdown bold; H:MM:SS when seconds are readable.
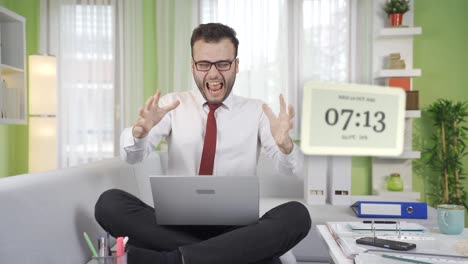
**7:13**
